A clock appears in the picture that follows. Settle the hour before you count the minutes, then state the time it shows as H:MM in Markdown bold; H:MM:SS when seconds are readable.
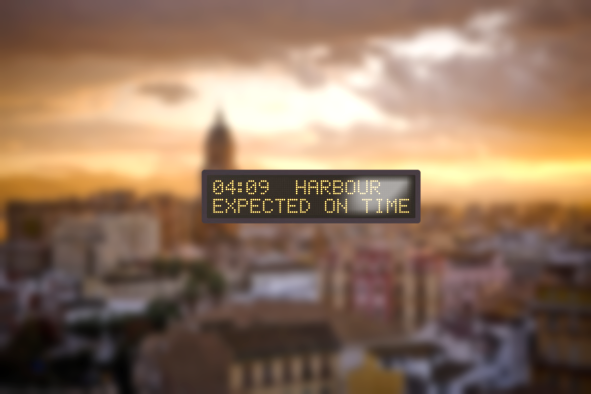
**4:09**
